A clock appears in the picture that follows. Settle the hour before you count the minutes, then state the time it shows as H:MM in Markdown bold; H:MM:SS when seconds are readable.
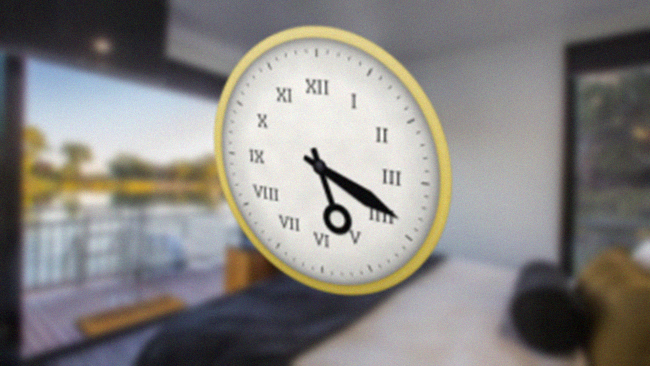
**5:19**
